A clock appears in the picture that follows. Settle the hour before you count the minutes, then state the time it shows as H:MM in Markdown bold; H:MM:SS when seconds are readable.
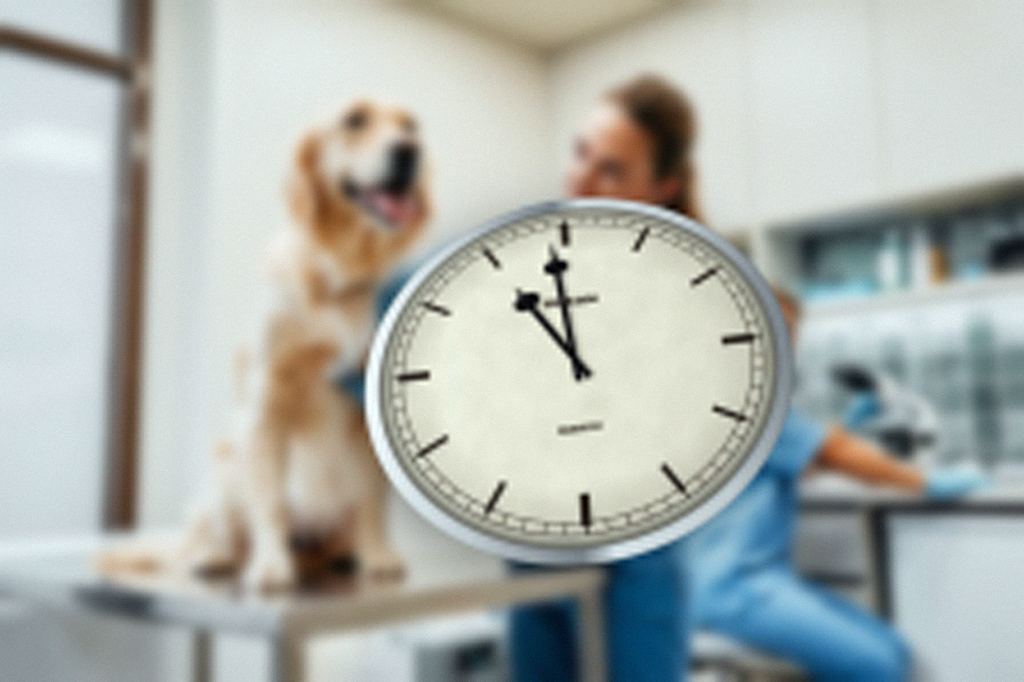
**10:59**
